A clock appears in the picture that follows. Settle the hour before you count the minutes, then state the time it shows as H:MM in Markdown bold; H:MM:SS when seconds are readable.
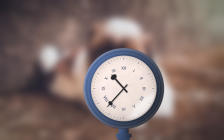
**10:37**
